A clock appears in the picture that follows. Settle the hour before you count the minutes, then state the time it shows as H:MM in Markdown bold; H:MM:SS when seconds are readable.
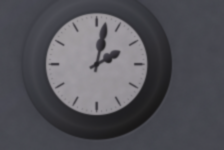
**2:02**
